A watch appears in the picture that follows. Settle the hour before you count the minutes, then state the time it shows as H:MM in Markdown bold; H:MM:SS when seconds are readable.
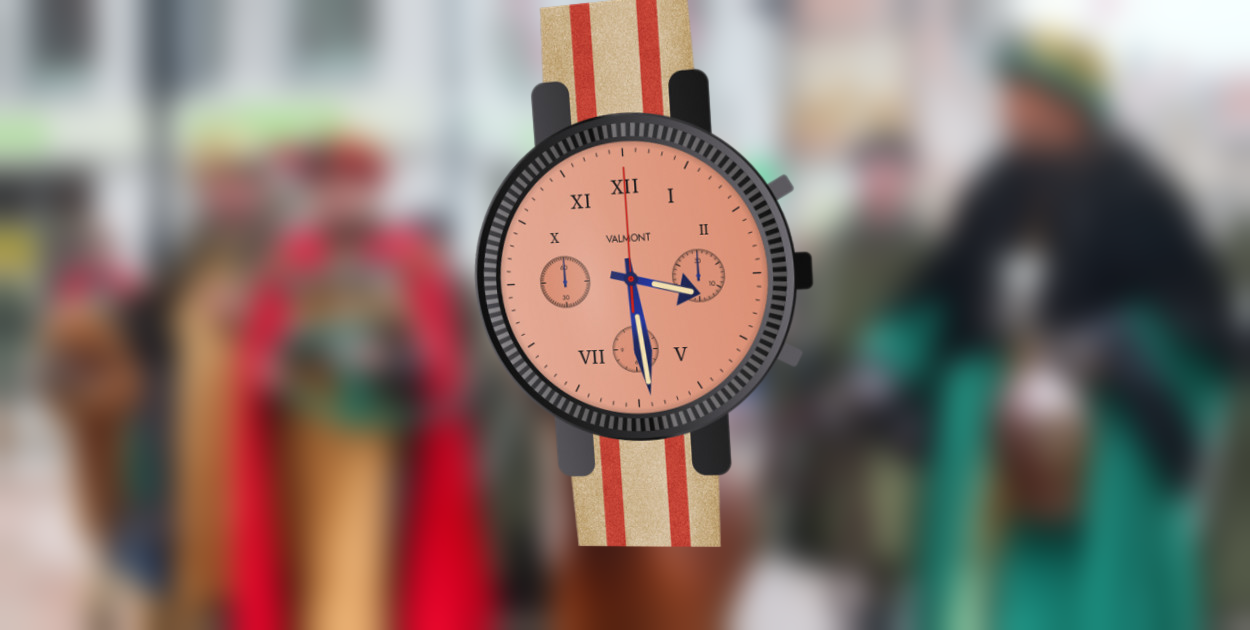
**3:29**
